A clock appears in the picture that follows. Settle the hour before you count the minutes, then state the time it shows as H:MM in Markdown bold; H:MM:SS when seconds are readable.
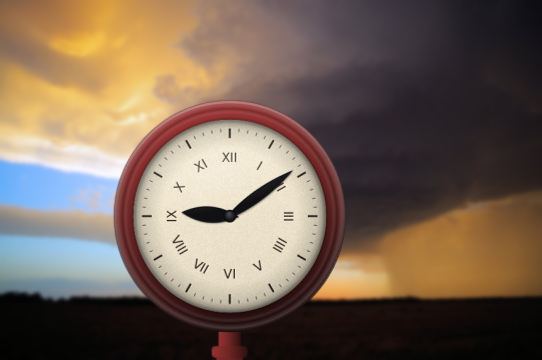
**9:09**
